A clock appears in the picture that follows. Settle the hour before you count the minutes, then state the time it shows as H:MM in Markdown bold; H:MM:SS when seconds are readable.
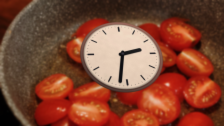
**2:32**
